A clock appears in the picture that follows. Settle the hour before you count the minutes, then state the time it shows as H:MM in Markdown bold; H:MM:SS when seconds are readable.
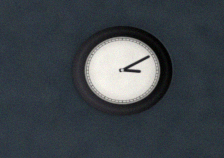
**3:10**
